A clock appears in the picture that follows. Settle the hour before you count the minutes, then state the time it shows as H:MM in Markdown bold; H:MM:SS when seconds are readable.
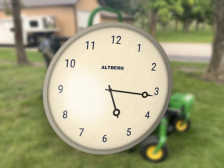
**5:16**
